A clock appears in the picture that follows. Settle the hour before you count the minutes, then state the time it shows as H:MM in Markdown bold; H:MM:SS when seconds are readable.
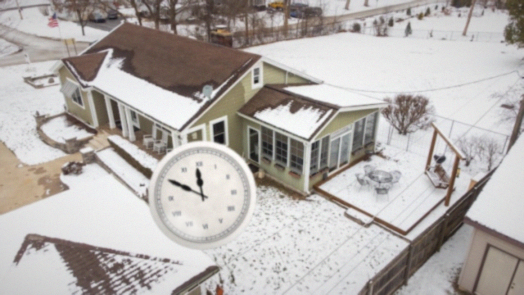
**11:50**
